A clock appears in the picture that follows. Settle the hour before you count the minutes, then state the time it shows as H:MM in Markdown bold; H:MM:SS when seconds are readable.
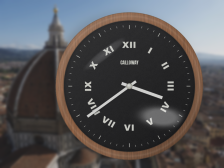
**3:39**
